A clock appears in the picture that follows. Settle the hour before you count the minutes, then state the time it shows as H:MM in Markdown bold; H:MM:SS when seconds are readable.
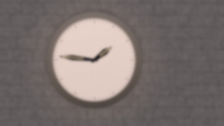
**1:46**
